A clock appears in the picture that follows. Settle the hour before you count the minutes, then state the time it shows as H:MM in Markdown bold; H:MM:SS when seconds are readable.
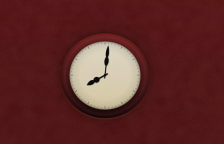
**8:01**
